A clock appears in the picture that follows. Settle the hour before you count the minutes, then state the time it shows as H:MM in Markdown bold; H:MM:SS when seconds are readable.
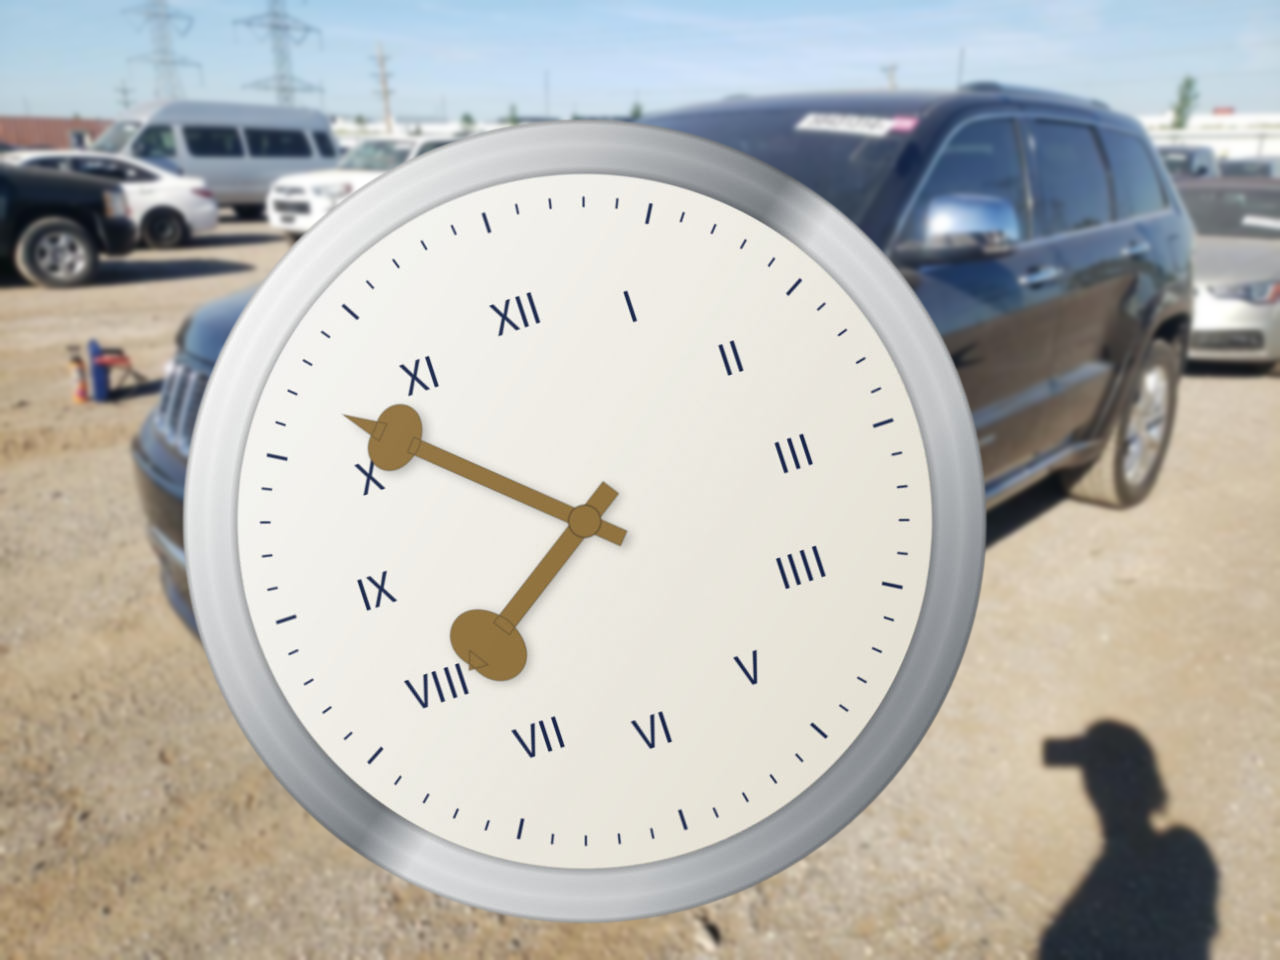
**7:52**
